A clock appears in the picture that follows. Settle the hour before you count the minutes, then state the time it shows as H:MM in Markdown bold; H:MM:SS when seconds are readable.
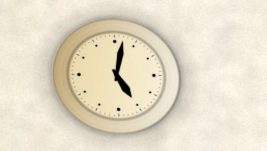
**5:02**
